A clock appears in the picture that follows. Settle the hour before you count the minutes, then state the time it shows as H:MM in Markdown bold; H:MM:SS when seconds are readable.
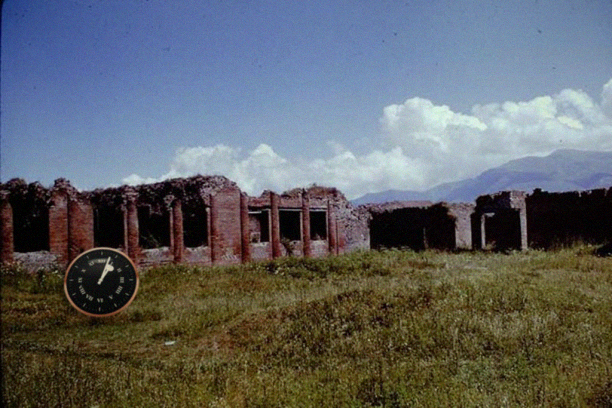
**1:03**
